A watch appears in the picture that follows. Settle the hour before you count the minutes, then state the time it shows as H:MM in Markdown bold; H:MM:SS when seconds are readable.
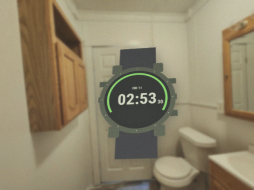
**2:53**
